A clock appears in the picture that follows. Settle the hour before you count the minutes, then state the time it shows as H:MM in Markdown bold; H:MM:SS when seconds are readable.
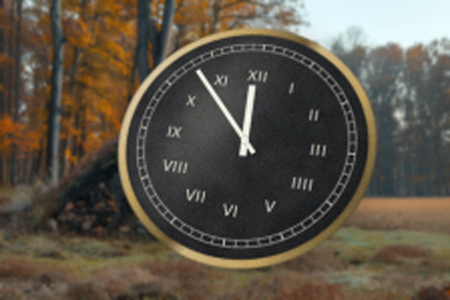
**11:53**
